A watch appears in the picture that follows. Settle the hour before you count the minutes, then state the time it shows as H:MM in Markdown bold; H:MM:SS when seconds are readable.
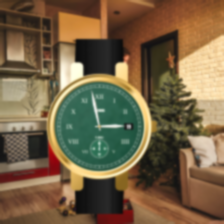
**2:58**
